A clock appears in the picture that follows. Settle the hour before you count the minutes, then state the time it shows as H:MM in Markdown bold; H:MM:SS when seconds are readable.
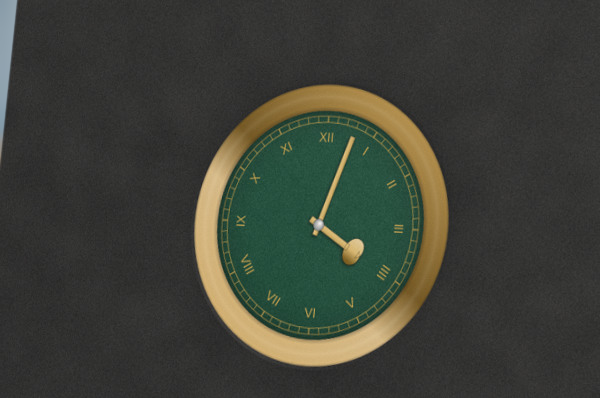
**4:03**
